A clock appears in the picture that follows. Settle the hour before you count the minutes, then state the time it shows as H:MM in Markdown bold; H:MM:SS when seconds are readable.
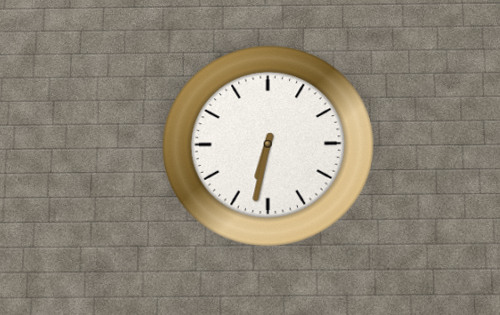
**6:32**
